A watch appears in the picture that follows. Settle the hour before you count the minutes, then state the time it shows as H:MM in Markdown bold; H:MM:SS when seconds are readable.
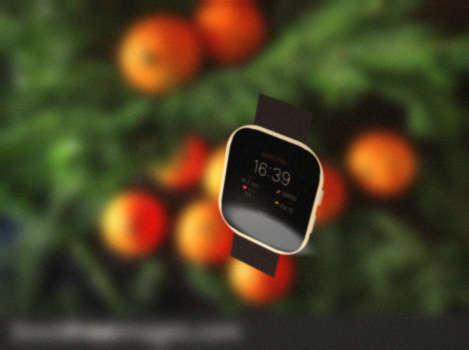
**16:39**
